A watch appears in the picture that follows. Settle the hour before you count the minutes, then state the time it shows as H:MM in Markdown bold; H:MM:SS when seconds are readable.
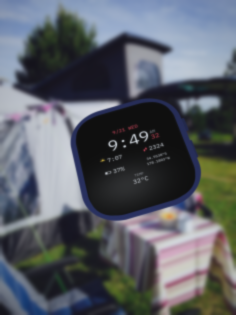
**9:49**
